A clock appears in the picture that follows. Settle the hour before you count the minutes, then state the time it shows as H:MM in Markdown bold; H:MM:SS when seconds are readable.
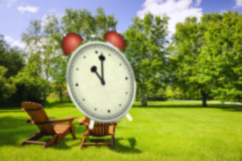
**11:02**
